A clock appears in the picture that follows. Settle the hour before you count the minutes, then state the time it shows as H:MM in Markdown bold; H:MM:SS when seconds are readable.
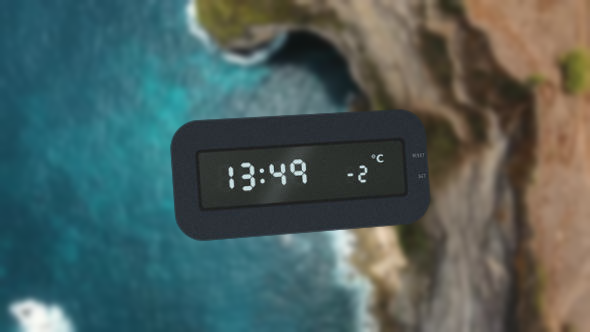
**13:49**
